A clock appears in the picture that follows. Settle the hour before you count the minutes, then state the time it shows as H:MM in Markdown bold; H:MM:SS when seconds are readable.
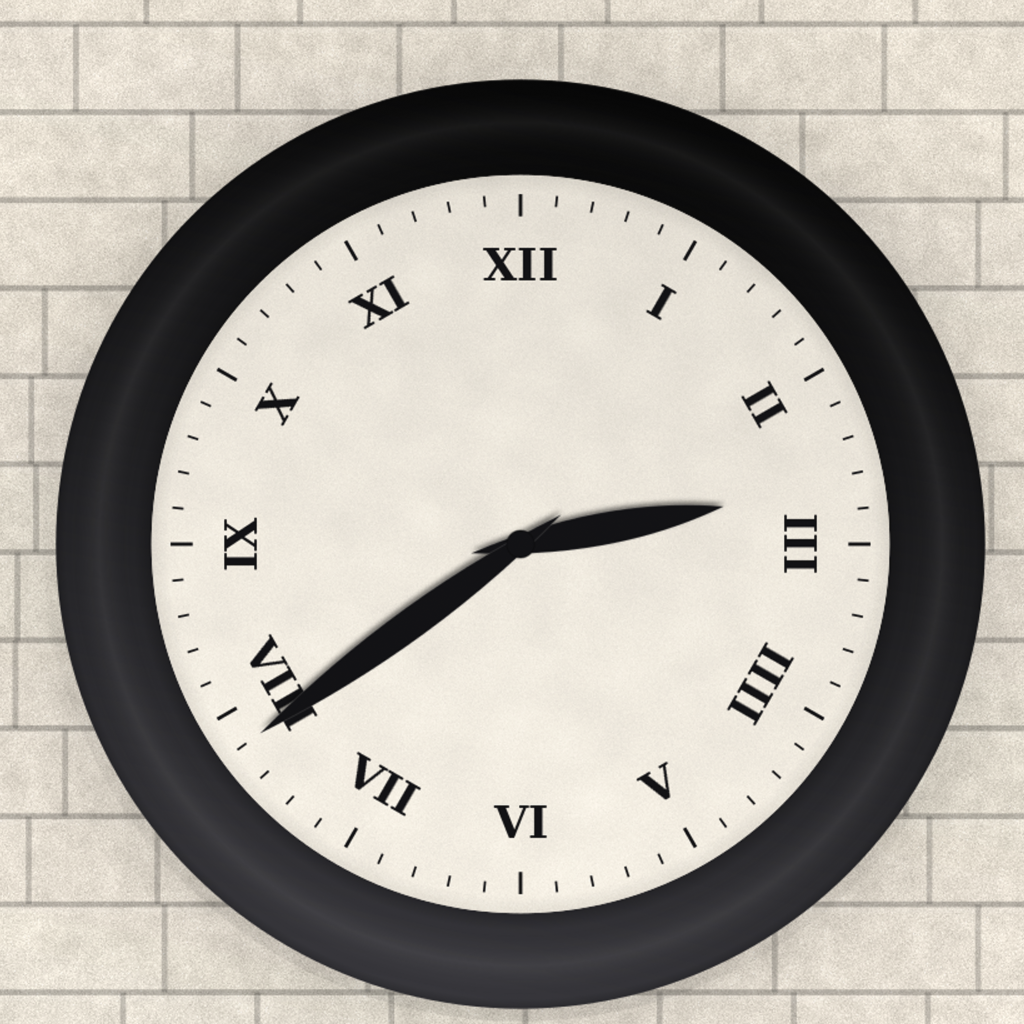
**2:39**
